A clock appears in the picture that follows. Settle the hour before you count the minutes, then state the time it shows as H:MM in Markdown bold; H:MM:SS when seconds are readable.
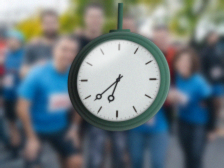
**6:38**
